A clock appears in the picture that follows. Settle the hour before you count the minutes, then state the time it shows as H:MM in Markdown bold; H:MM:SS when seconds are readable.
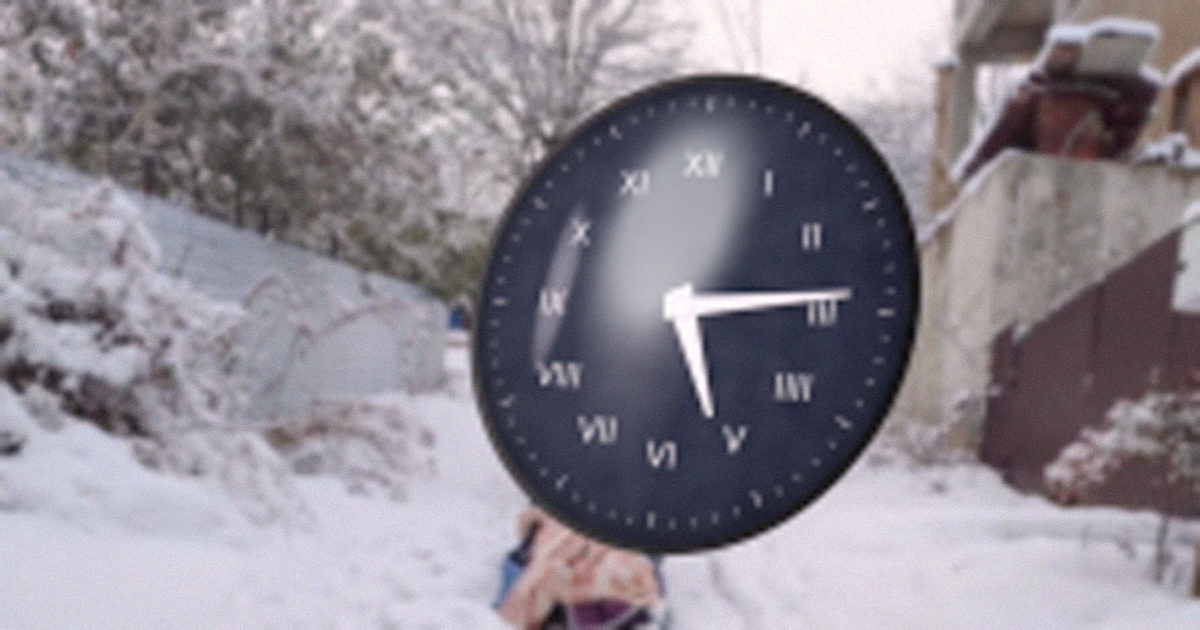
**5:14**
